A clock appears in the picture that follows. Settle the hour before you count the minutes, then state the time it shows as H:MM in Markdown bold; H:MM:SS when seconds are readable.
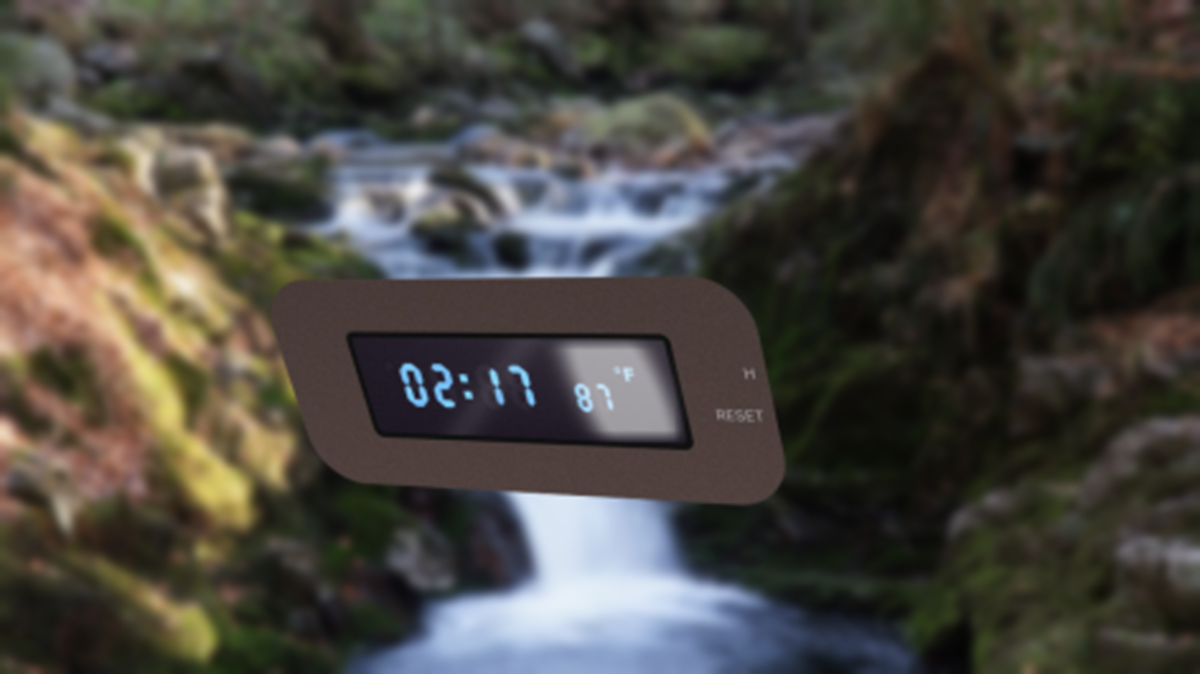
**2:17**
